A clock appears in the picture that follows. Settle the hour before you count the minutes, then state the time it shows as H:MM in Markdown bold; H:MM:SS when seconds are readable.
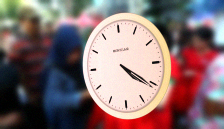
**4:21**
